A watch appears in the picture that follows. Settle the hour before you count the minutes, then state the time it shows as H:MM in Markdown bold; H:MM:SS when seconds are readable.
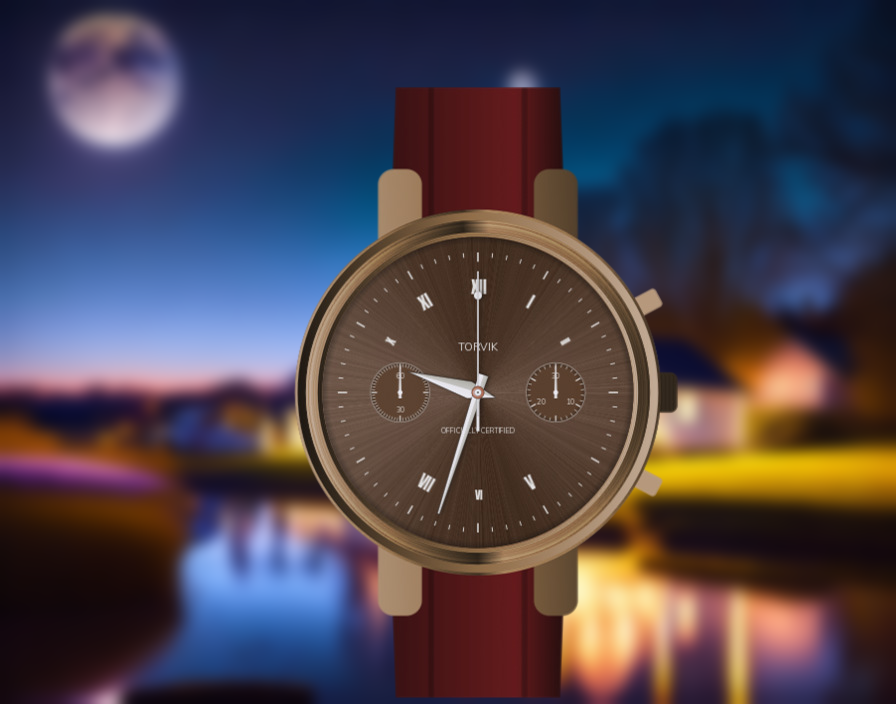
**9:33**
